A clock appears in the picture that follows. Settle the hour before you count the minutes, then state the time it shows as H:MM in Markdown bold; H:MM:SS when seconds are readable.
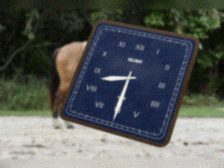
**8:30**
